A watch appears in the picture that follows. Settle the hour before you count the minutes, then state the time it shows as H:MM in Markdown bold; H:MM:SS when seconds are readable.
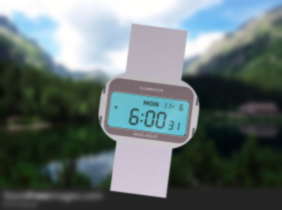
**6:00**
